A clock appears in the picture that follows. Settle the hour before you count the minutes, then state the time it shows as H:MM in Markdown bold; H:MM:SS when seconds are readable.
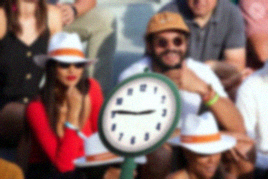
**2:46**
